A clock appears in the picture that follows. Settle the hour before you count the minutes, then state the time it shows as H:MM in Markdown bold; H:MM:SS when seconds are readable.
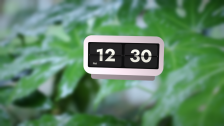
**12:30**
